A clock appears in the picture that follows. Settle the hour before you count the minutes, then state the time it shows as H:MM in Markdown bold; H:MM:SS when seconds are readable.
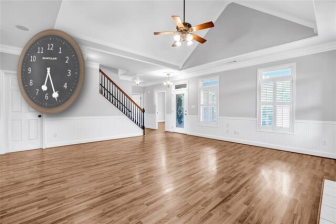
**6:26**
